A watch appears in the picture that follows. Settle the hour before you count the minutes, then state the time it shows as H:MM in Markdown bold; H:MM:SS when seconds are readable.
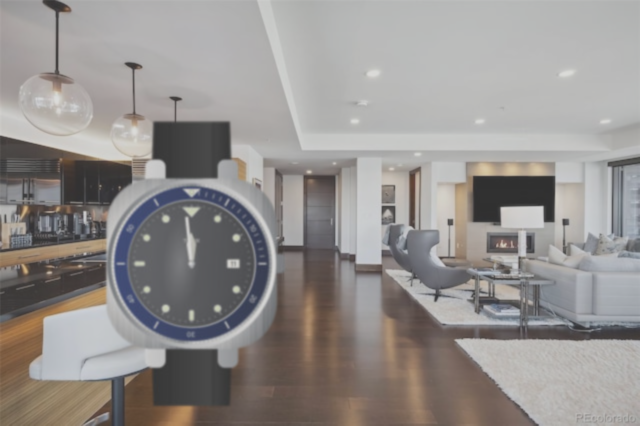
**11:59**
